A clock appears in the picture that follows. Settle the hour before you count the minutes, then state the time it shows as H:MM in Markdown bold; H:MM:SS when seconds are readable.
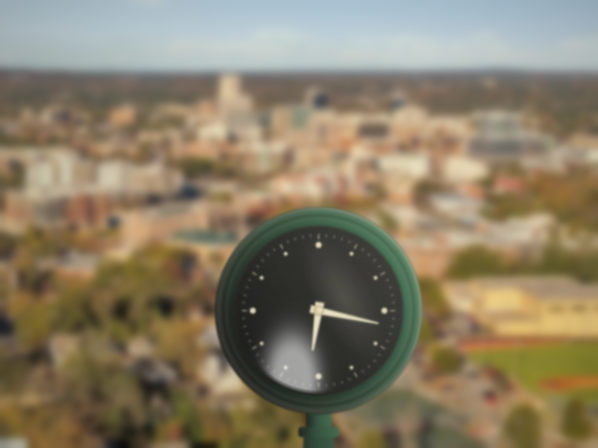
**6:17**
